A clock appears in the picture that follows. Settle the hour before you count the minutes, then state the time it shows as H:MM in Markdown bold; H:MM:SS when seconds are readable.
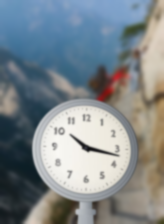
**10:17**
